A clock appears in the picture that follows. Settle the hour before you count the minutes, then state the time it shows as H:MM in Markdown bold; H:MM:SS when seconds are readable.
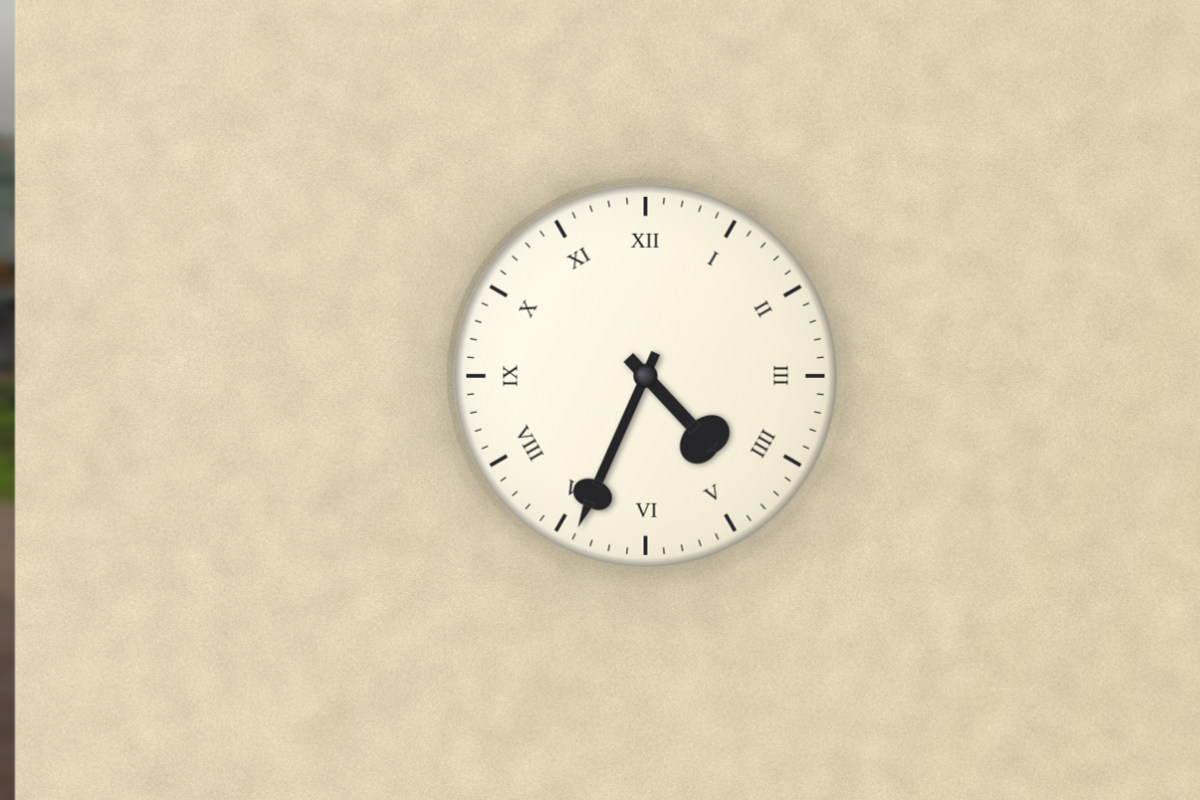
**4:34**
